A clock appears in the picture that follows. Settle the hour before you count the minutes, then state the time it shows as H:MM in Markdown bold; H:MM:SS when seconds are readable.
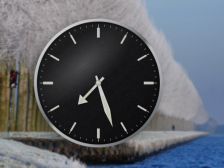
**7:27**
